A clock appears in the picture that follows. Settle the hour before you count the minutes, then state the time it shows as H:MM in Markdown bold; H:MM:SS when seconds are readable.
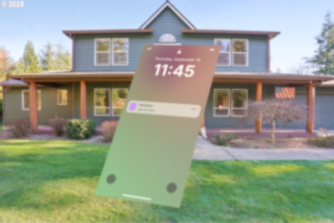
**11:45**
